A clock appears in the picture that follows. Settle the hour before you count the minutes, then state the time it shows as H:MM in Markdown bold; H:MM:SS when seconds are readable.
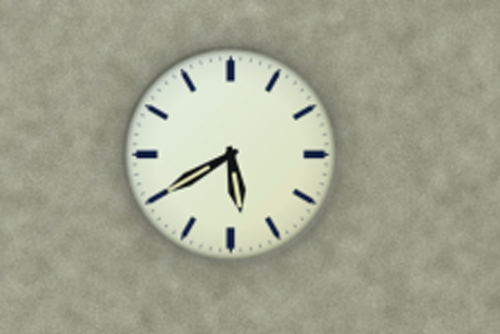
**5:40**
